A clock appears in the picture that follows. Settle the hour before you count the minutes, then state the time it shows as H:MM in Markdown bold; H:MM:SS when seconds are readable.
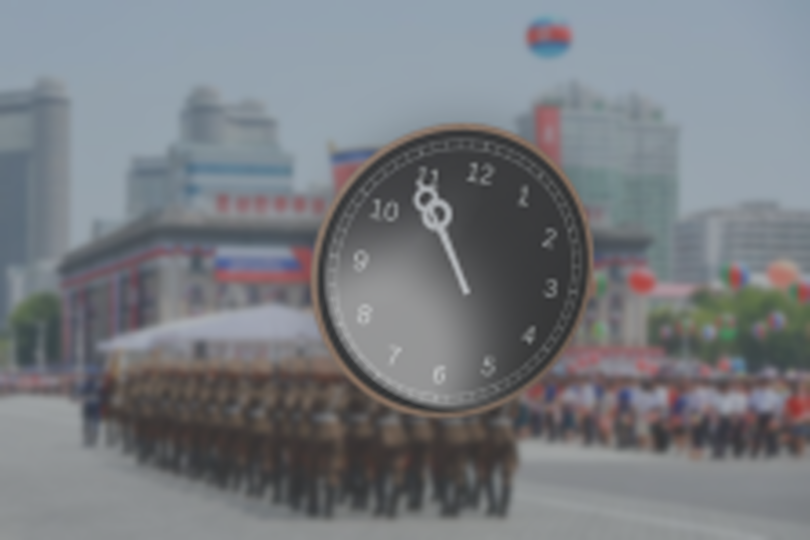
**10:54**
